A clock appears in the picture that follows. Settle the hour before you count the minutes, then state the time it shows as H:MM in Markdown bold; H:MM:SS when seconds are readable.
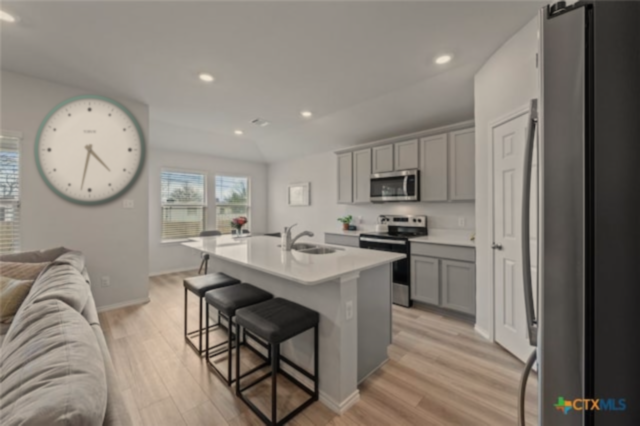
**4:32**
